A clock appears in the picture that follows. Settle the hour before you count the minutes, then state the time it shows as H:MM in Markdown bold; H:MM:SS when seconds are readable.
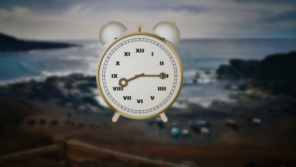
**8:15**
